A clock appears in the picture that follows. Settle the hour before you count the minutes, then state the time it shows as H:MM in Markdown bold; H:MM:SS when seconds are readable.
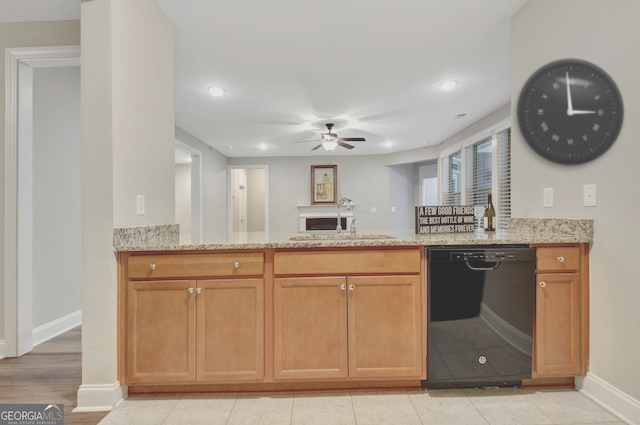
**2:59**
